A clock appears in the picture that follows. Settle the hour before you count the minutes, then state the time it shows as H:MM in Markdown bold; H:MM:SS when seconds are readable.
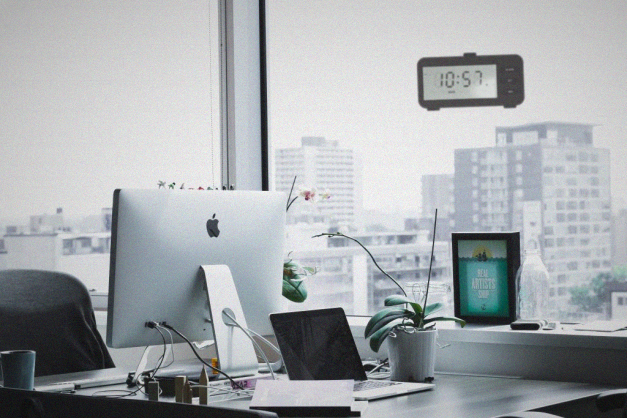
**10:57**
